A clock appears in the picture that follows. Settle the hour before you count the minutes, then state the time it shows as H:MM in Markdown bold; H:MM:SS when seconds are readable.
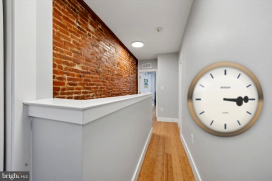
**3:15**
